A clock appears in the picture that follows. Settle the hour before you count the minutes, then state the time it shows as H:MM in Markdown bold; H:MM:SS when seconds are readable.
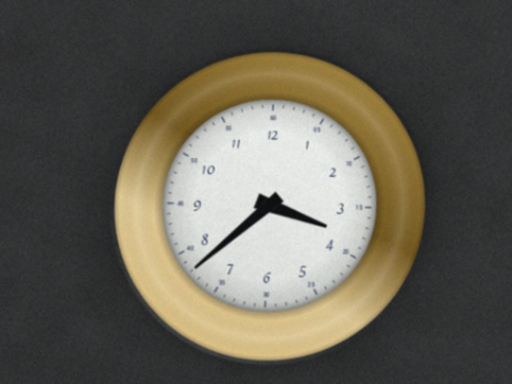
**3:38**
